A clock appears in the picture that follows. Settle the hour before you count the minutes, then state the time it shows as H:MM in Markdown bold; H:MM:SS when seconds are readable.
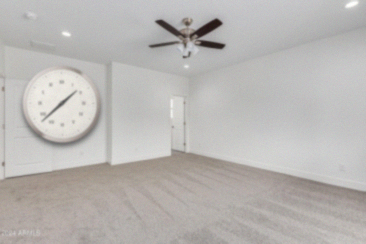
**1:38**
